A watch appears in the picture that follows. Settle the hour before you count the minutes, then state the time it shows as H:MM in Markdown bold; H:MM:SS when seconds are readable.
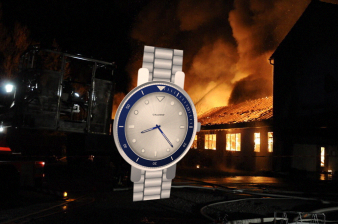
**8:23**
